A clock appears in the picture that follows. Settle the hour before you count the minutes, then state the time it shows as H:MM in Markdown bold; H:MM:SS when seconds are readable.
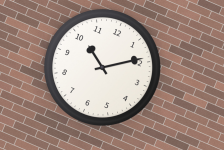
**10:09**
